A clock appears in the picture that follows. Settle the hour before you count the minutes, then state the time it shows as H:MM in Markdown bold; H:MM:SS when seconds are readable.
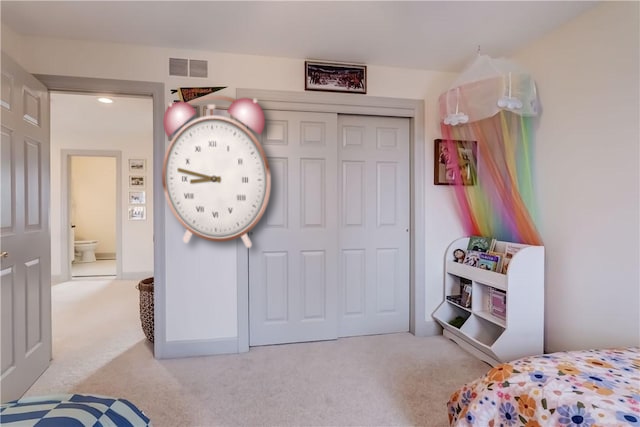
**8:47**
